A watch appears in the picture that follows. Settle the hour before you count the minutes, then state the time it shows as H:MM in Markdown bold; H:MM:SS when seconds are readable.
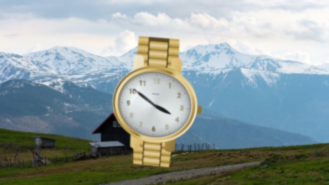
**3:51**
